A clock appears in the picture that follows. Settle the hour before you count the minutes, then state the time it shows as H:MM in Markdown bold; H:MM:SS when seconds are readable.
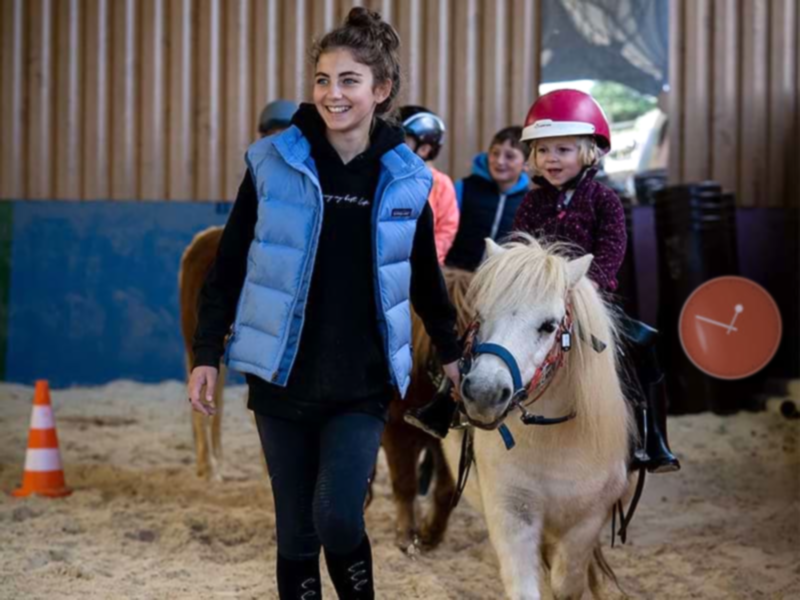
**12:48**
